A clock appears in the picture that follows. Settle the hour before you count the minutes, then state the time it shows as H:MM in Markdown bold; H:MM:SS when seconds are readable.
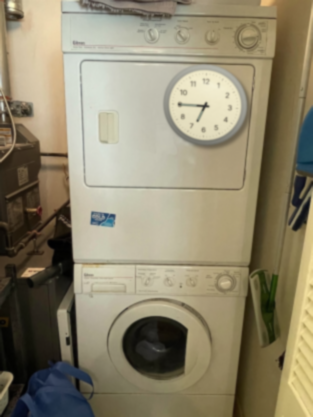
**6:45**
